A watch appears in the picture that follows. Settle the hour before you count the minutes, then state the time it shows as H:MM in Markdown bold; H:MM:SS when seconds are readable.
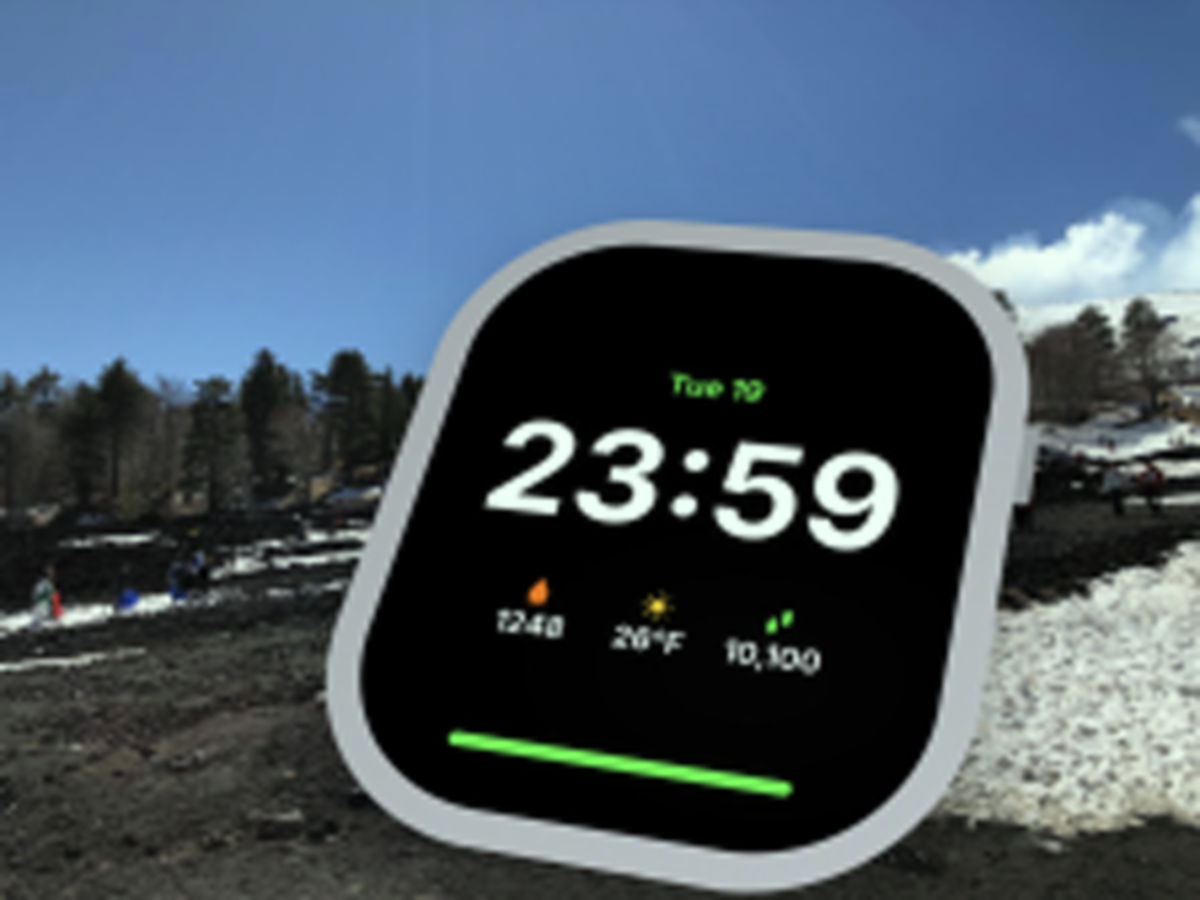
**23:59**
